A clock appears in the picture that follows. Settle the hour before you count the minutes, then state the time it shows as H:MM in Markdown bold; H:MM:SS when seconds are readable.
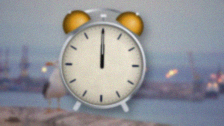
**12:00**
